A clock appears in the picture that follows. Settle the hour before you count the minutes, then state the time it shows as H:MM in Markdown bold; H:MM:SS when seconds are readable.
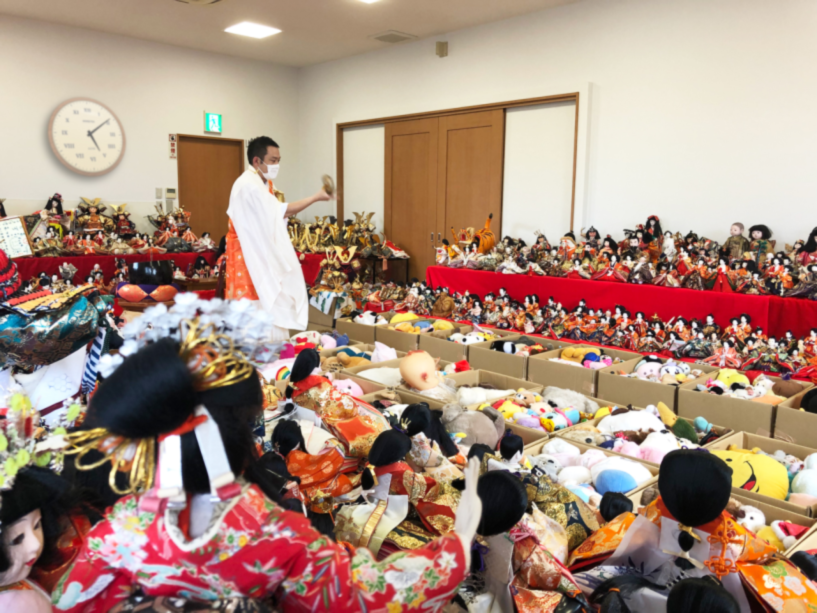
**5:09**
